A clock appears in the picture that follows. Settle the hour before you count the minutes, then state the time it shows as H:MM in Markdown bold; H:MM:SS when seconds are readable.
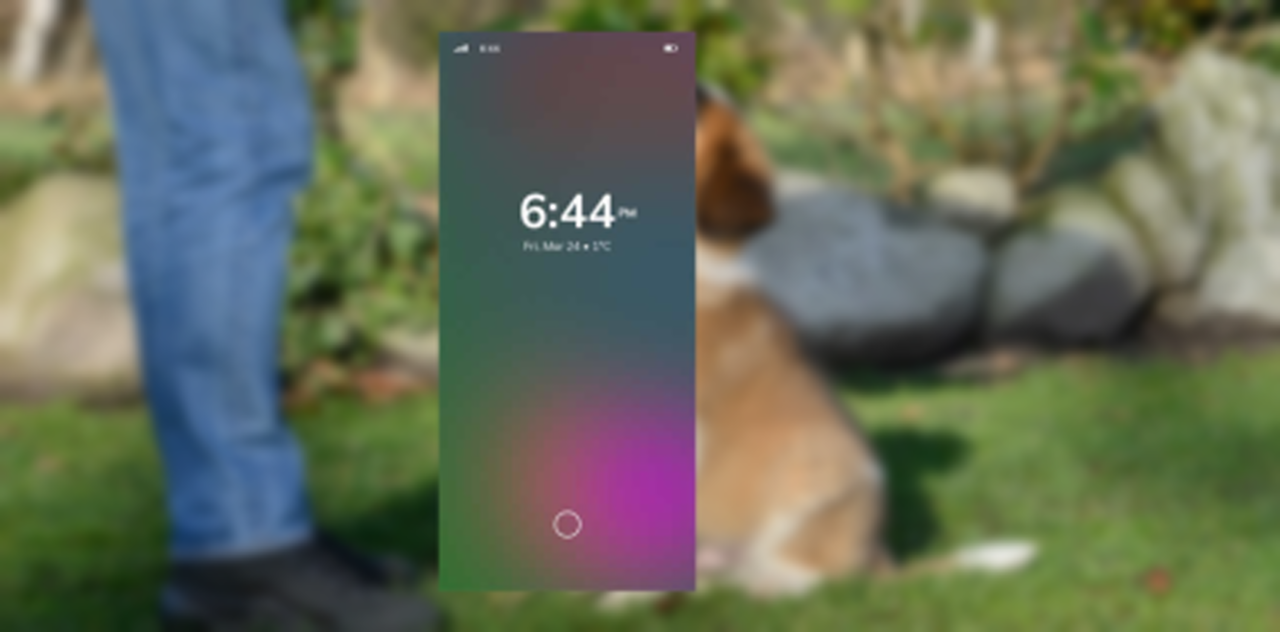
**6:44**
